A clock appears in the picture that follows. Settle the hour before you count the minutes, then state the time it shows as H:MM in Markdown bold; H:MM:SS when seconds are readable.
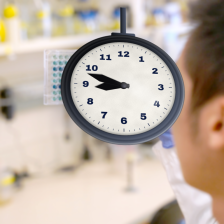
**8:48**
